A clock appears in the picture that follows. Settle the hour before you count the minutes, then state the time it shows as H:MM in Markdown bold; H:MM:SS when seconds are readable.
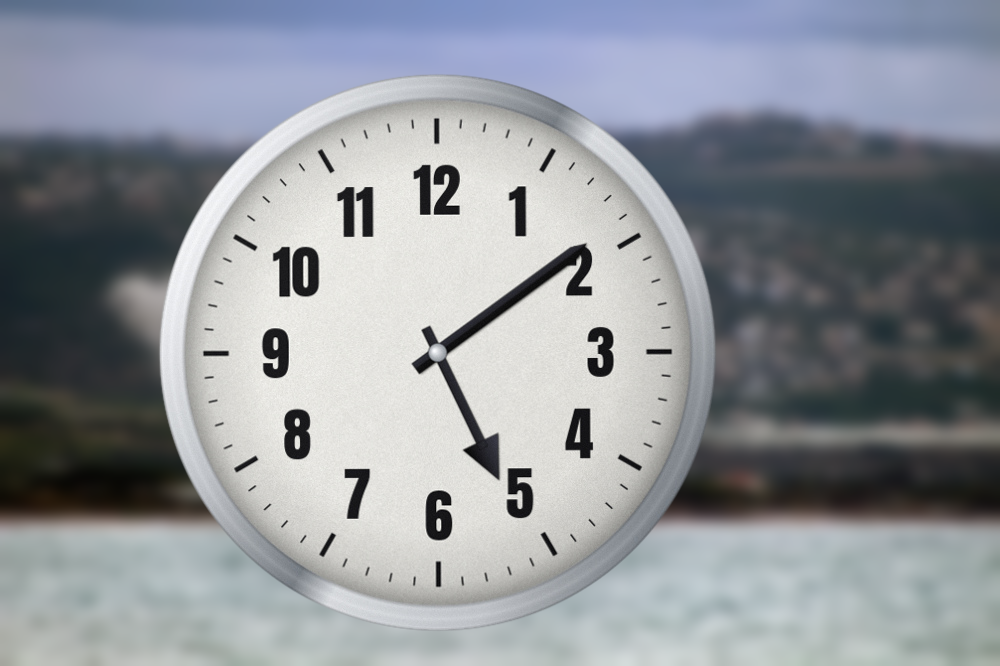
**5:09**
